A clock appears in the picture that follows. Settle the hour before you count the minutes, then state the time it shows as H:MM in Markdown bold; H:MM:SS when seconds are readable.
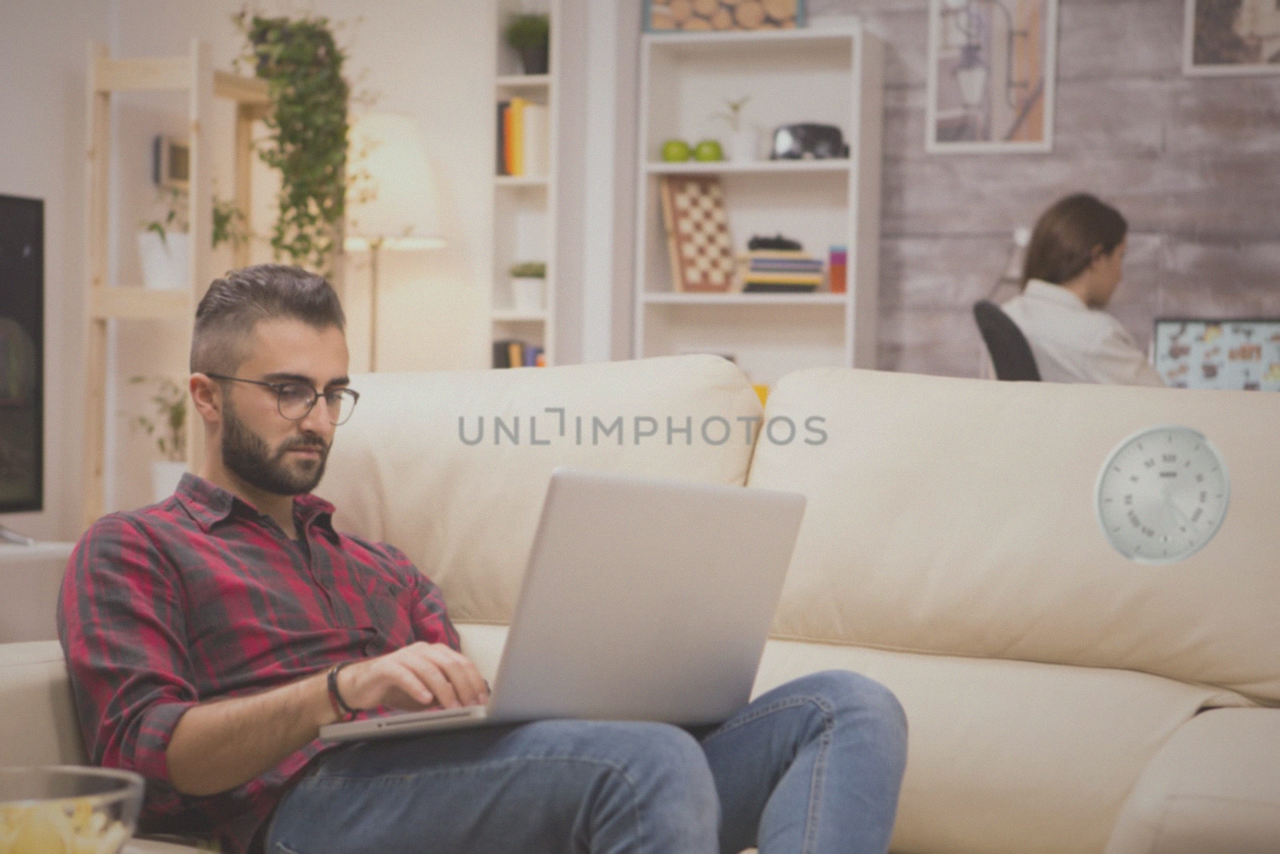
**5:23**
